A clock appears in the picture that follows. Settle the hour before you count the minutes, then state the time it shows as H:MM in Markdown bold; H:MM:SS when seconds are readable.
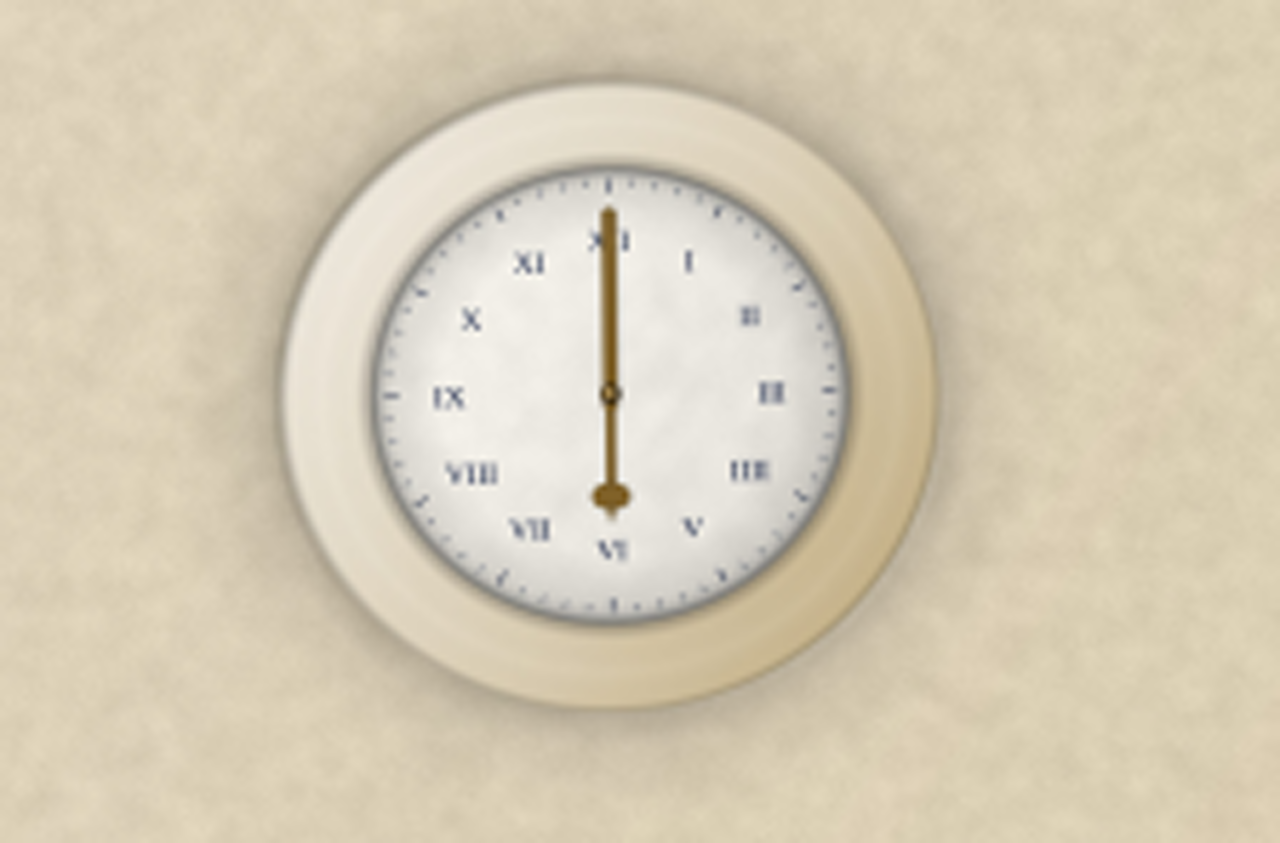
**6:00**
